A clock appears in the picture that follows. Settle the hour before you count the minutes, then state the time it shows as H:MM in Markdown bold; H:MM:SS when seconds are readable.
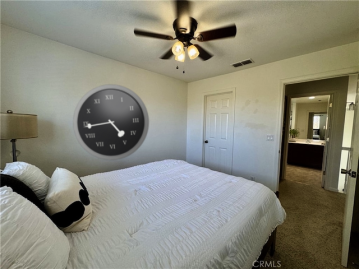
**4:44**
